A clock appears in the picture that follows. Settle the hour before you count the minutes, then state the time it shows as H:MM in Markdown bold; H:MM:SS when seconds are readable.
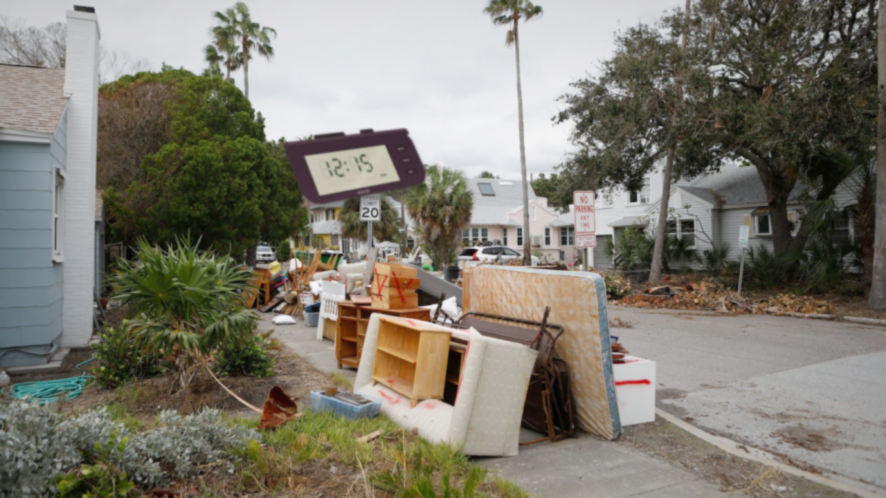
**12:15**
